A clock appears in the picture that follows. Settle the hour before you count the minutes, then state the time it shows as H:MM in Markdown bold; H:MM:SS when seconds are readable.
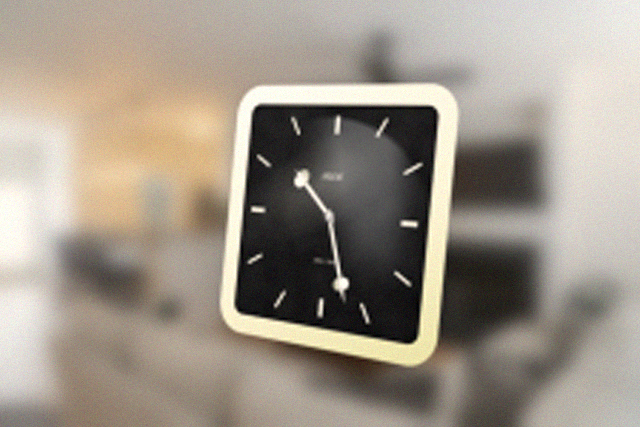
**10:27**
